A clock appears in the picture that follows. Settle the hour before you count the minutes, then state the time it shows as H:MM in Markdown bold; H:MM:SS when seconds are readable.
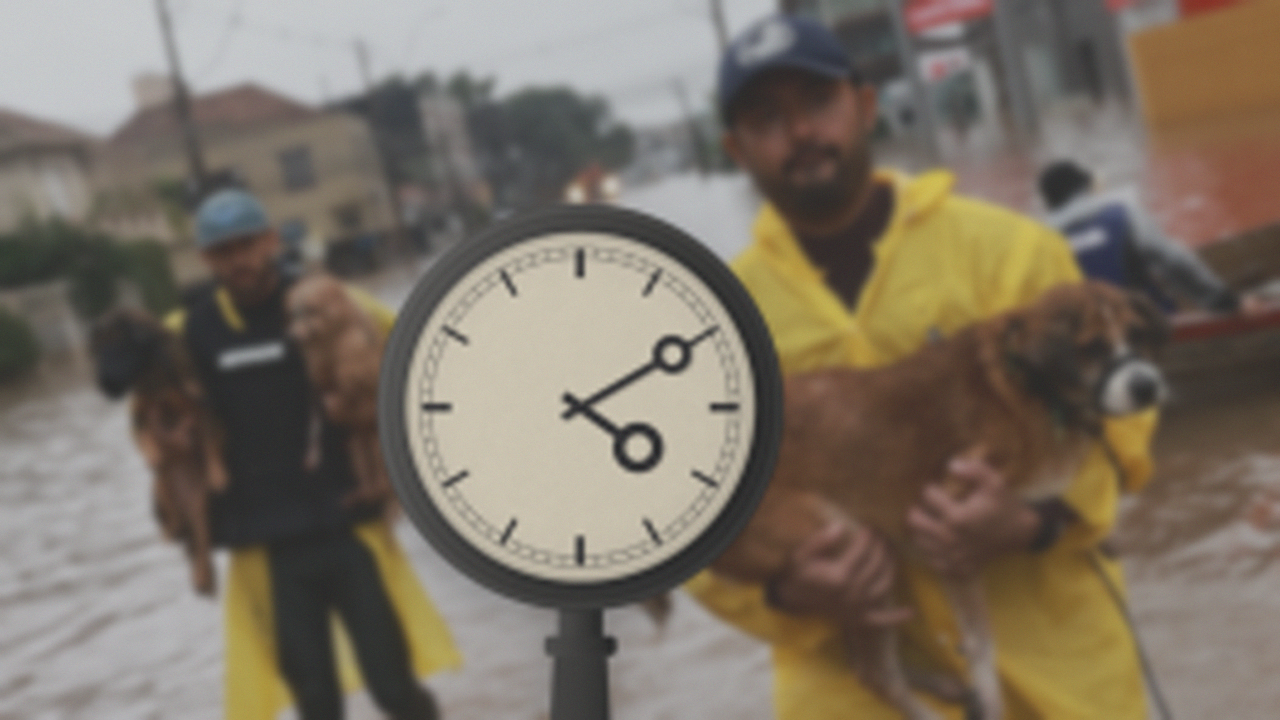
**4:10**
